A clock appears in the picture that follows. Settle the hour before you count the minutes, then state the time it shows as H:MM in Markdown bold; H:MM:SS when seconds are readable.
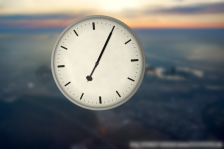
**7:05**
